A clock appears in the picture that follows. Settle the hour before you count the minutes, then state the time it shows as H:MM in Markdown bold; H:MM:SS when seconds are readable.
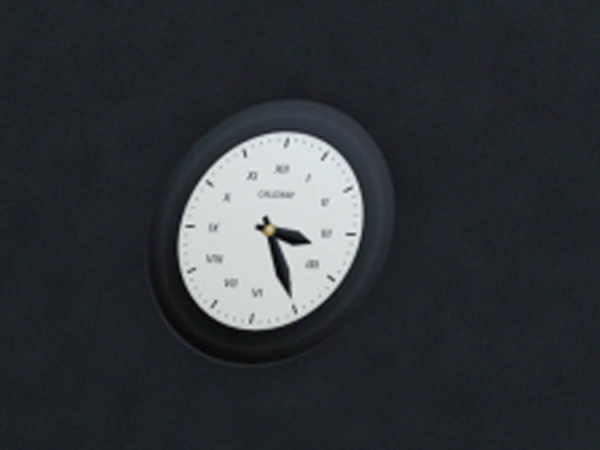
**3:25**
